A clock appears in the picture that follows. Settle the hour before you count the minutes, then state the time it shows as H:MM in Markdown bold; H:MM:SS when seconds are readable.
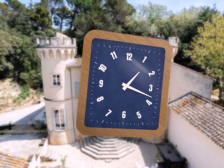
**1:18**
